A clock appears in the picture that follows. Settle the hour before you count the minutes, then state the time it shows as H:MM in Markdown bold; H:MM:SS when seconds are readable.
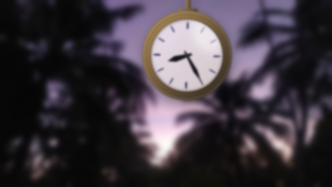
**8:25**
